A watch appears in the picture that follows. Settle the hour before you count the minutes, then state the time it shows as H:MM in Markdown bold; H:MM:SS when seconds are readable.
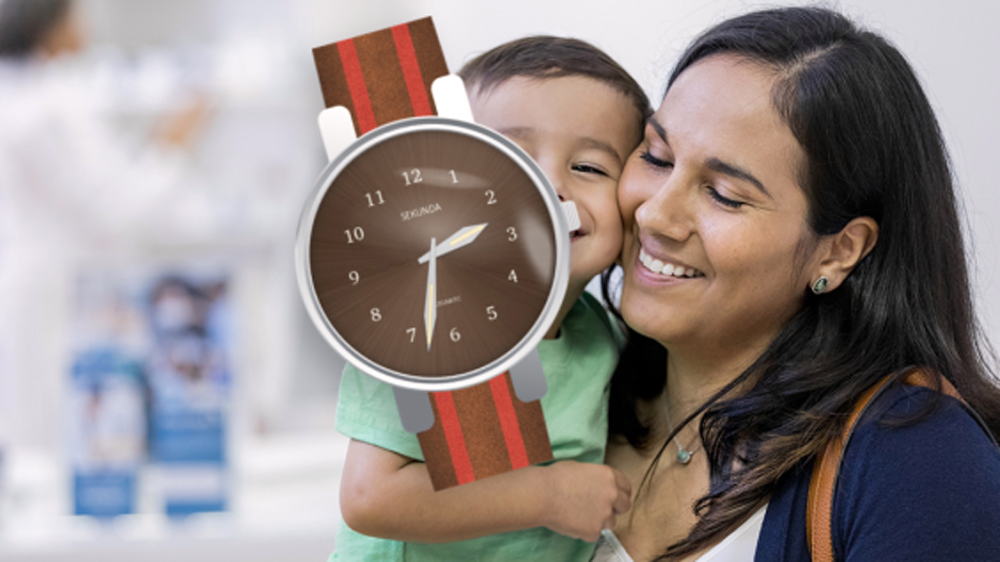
**2:33**
